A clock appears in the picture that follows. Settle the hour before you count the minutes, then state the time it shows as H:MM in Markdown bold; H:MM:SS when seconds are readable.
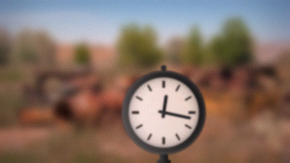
**12:17**
